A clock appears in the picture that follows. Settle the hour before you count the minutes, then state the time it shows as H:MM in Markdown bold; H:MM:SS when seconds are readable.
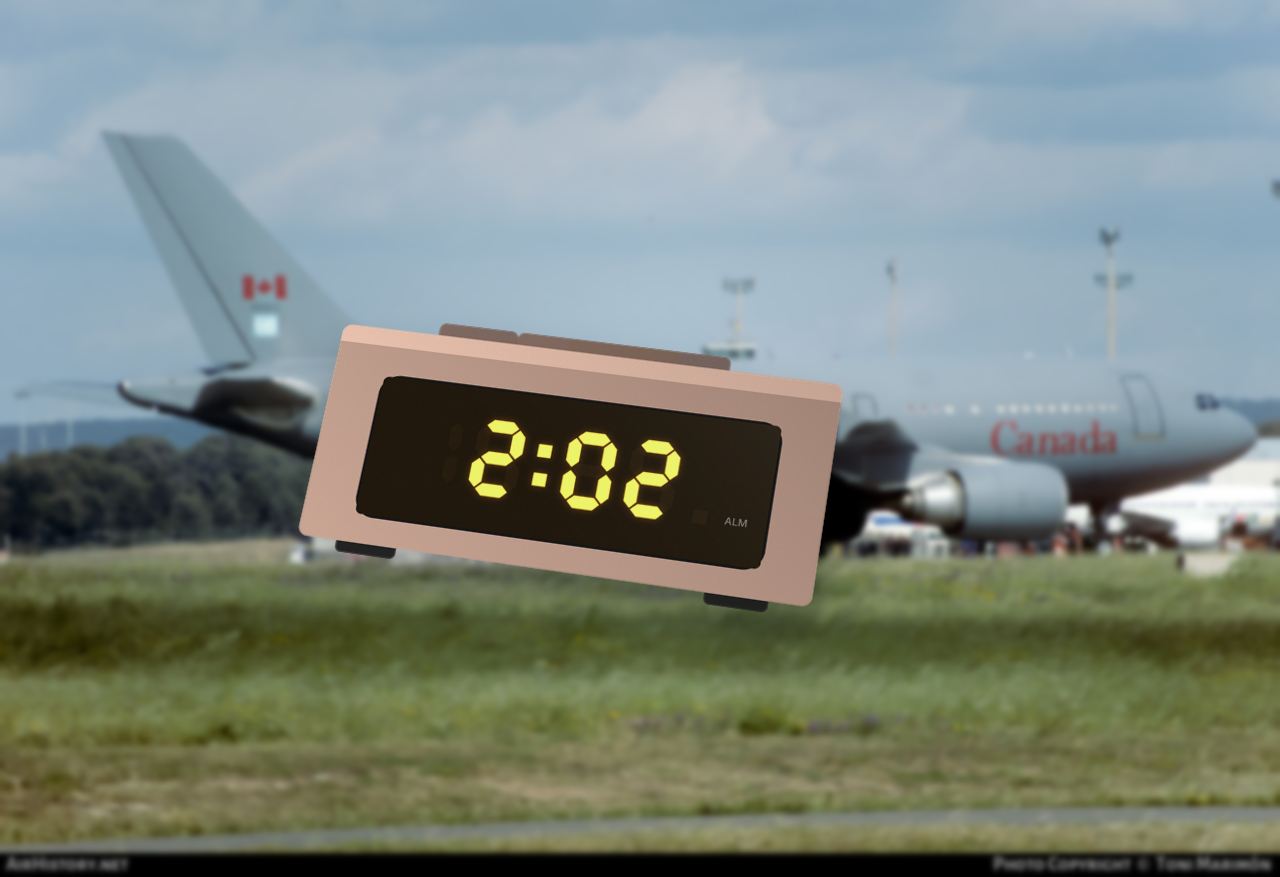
**2:02**
